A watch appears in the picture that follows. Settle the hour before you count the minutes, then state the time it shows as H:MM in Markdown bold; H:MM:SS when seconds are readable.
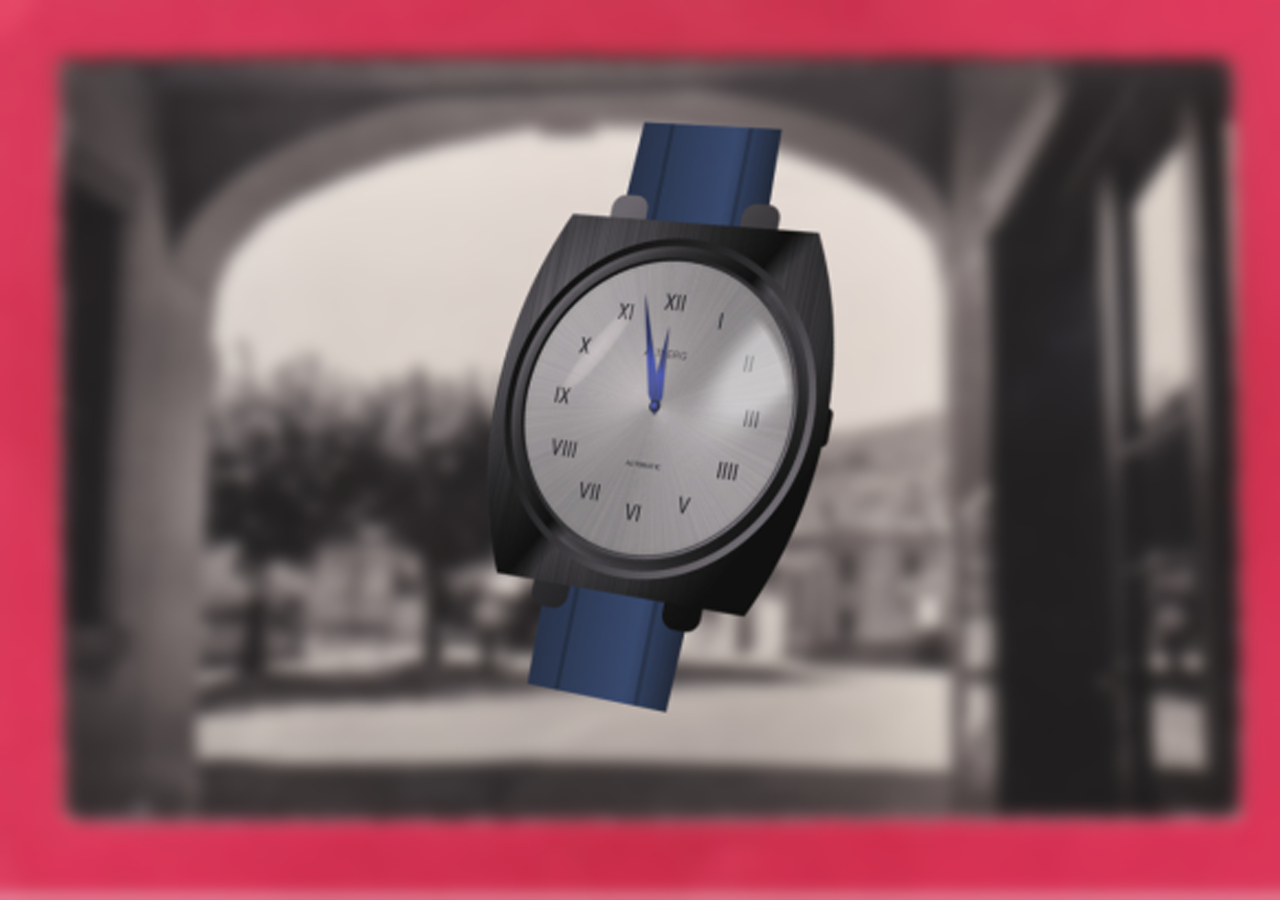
**11:57**
